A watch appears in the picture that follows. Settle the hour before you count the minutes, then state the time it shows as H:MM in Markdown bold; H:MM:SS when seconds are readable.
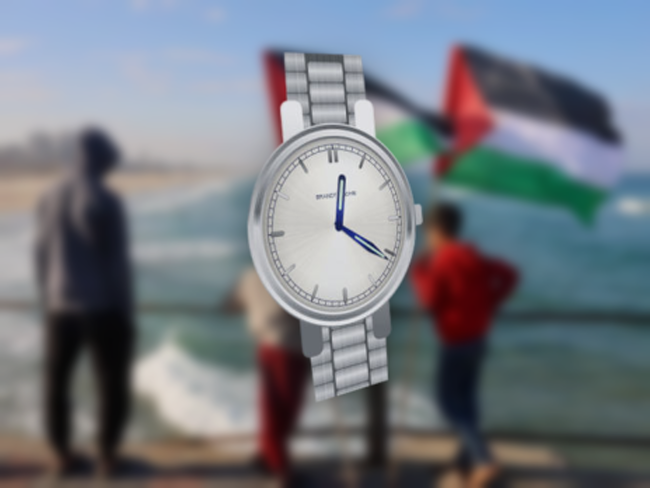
**12:21**
